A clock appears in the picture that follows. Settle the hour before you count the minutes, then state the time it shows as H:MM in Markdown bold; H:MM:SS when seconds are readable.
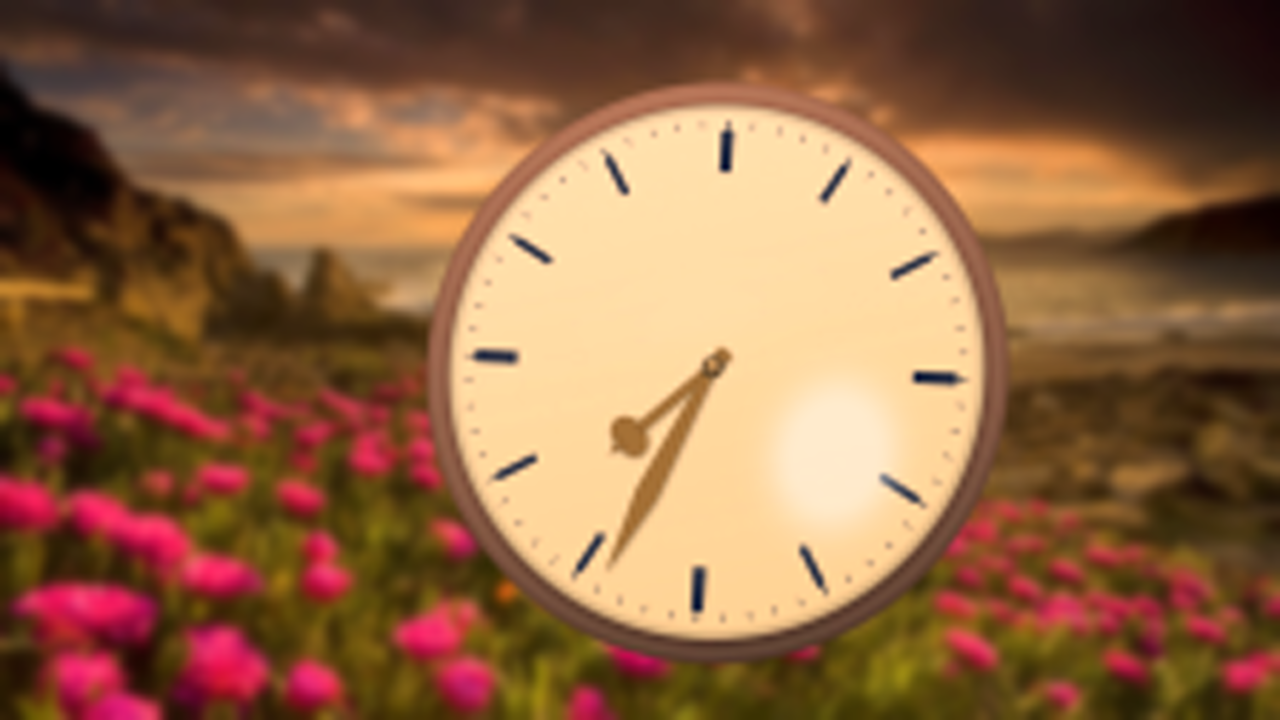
**7:34**
